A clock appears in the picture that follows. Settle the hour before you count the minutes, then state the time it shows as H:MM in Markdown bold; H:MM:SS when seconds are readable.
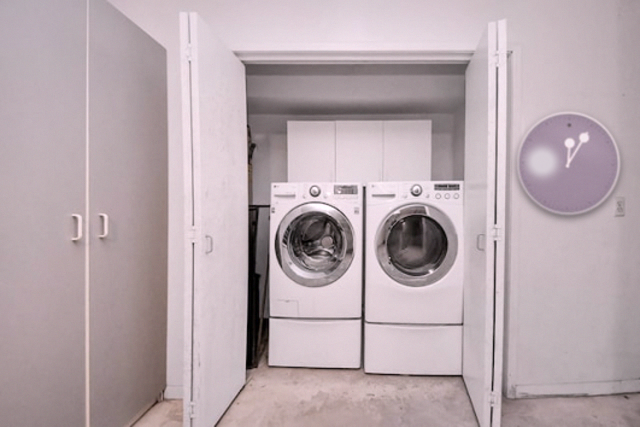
**12:05**
